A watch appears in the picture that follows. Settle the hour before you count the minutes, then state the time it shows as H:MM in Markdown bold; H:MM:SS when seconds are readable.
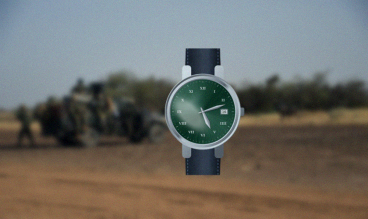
**5:12**
